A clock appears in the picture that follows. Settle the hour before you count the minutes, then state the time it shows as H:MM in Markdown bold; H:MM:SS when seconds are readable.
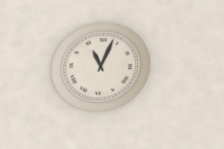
**11:03**
